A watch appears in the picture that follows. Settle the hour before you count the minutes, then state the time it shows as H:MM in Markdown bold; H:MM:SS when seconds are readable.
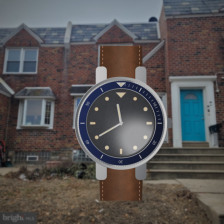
**11:40**
